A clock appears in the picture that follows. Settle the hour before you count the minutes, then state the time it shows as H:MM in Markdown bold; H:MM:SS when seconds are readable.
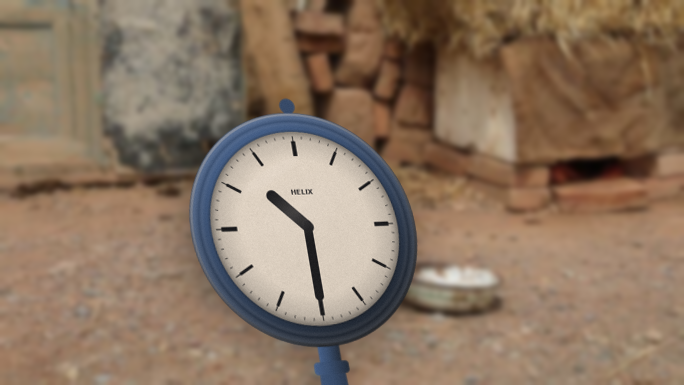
**10:30**
